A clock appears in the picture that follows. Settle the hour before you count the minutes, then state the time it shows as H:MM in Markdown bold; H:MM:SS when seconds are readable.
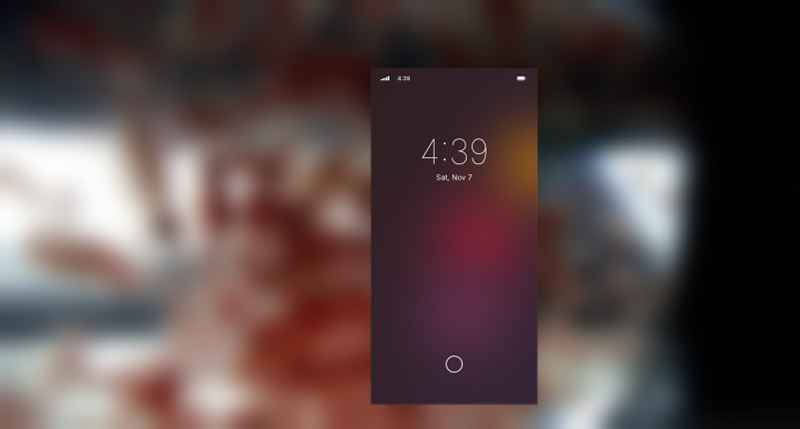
**4:39**
